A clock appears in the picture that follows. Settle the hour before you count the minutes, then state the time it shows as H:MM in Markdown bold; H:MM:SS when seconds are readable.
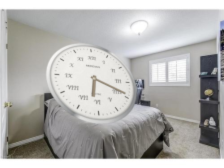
**6:19**
